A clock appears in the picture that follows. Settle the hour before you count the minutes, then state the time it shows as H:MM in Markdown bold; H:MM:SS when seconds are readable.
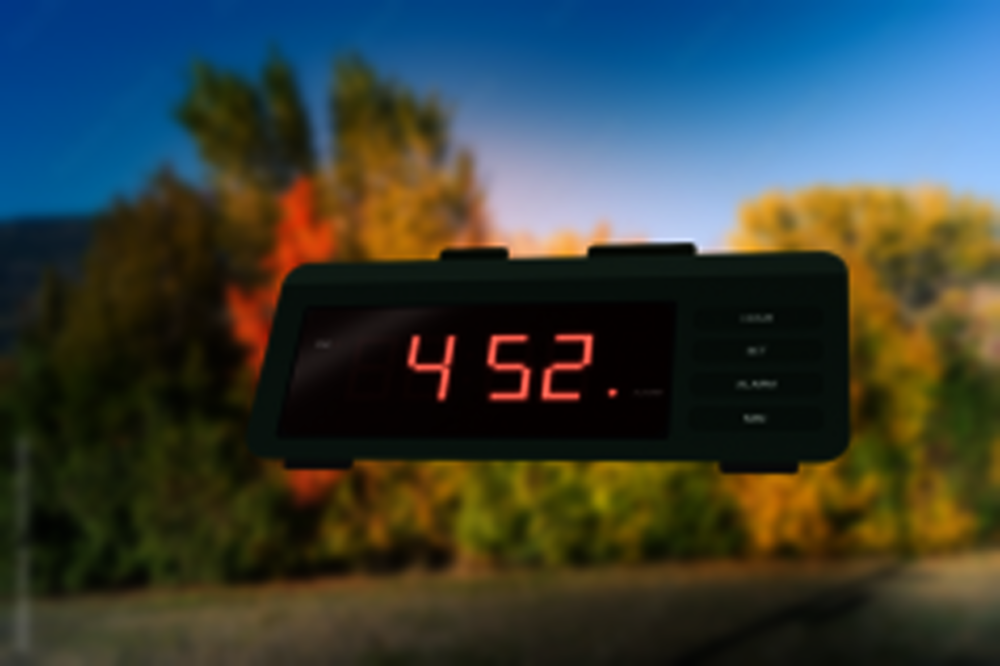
**4:52**
